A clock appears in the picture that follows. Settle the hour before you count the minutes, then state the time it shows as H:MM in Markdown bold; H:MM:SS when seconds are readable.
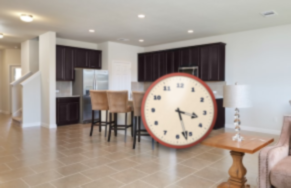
**3:27**
